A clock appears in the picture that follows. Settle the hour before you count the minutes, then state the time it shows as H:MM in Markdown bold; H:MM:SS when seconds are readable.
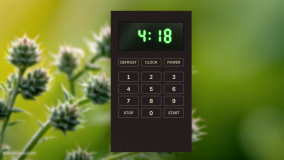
**4:18**
